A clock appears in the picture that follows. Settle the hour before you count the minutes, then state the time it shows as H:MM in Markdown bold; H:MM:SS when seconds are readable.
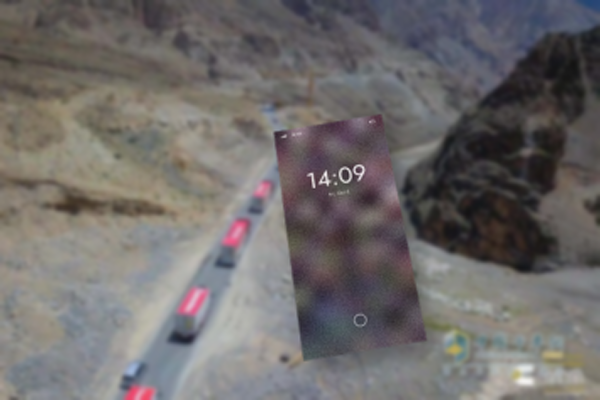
**14:09**
